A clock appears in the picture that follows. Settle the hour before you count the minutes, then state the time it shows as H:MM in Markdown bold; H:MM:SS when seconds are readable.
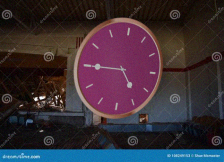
**4:45**
